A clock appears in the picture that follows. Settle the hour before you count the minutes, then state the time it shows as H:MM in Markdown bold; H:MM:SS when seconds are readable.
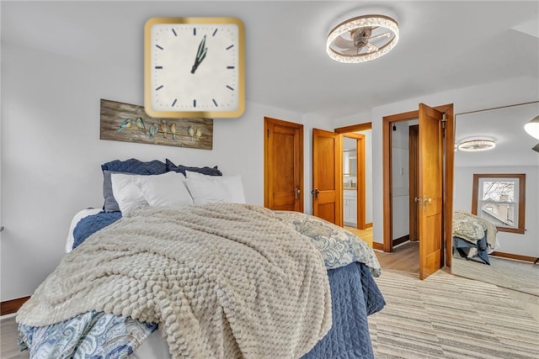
**1:03**
